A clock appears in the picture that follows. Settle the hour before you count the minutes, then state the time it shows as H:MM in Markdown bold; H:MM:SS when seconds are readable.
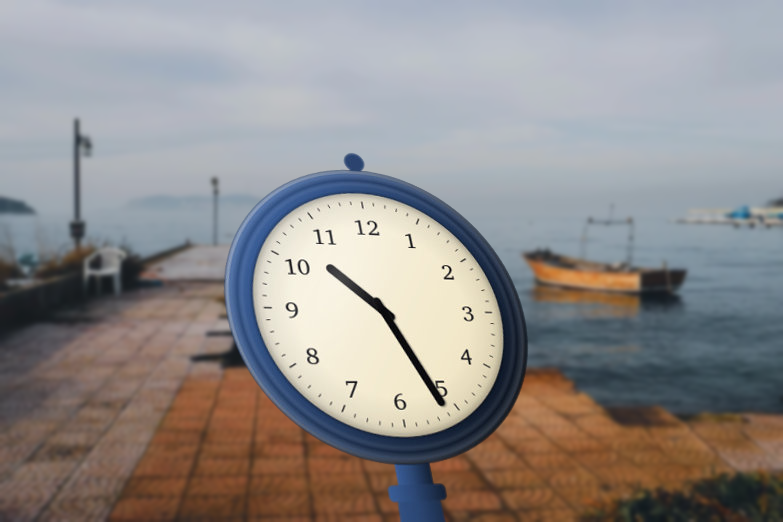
**10:26**
